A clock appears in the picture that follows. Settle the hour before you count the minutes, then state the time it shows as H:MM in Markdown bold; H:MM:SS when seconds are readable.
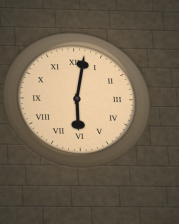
**6:02**
